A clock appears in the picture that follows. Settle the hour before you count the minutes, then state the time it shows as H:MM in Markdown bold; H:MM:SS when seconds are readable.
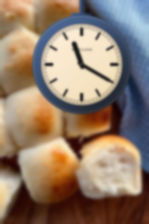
**11:20**
